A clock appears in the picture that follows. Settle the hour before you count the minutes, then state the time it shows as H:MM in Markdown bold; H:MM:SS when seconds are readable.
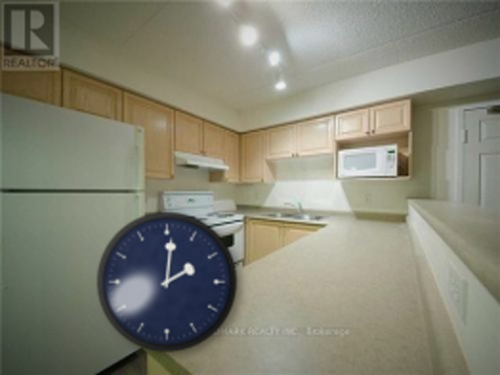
**2:01**
